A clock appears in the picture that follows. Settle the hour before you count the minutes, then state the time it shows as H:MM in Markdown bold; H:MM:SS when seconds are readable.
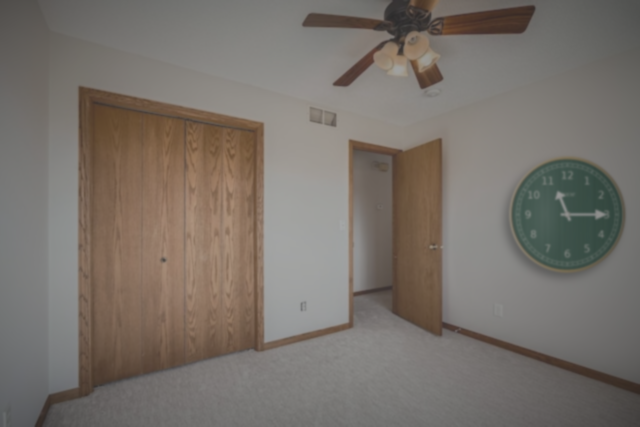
**11:15**
